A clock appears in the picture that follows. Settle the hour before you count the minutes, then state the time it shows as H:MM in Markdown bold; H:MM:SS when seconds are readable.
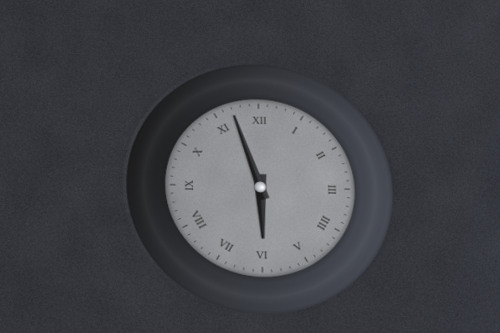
**5:57**
